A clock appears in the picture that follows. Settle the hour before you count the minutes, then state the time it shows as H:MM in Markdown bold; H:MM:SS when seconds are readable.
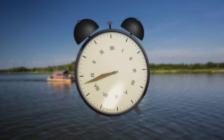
**8:43**
